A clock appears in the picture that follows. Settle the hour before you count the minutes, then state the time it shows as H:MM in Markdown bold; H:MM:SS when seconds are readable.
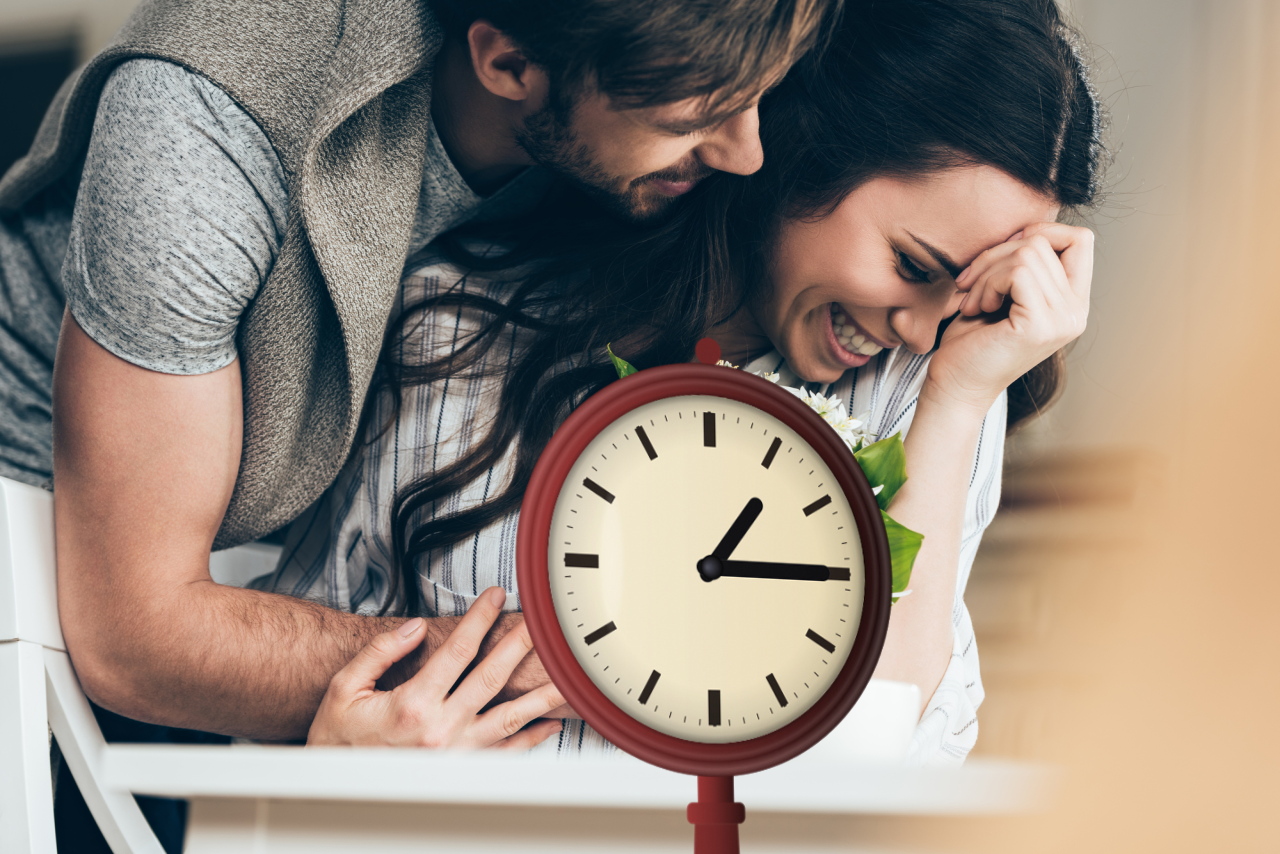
**1:15**
